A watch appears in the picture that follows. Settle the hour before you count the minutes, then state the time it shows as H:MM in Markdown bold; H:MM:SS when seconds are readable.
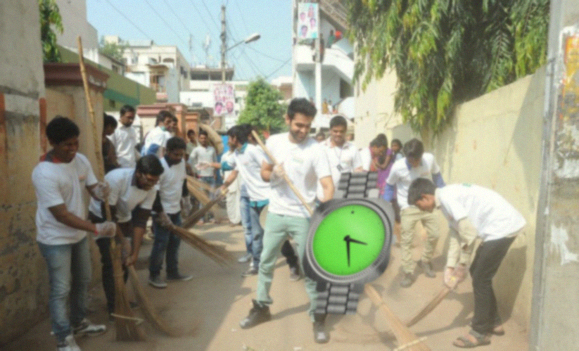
**3:28**
